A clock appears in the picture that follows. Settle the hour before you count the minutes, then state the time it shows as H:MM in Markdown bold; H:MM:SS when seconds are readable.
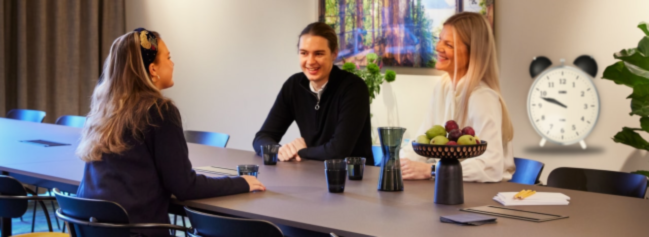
**9:48**
